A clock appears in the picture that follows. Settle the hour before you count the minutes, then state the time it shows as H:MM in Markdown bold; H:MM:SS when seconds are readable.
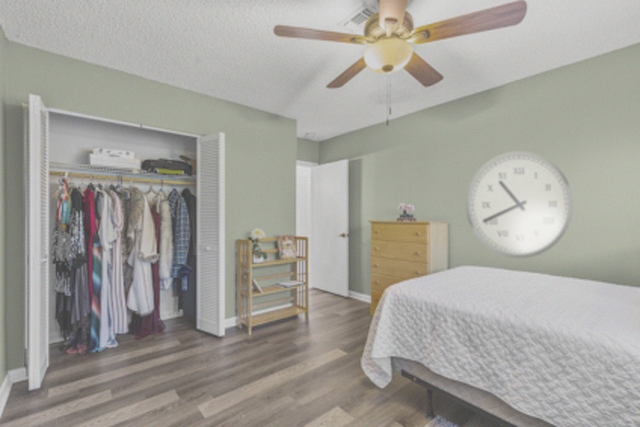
**10:41**
